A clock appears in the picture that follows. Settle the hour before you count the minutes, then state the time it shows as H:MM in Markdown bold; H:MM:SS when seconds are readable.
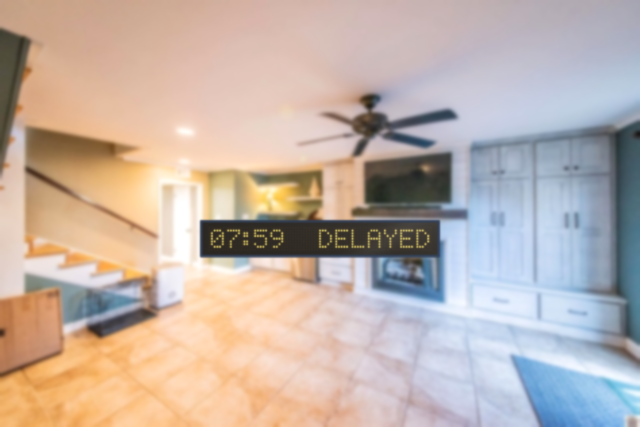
**7:59**
